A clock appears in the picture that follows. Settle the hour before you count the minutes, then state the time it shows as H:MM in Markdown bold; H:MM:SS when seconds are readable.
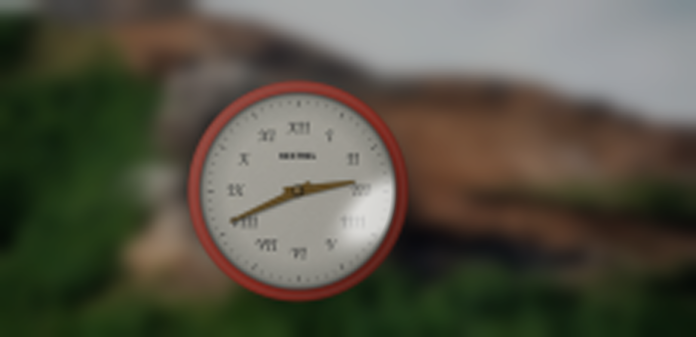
**2:41**
